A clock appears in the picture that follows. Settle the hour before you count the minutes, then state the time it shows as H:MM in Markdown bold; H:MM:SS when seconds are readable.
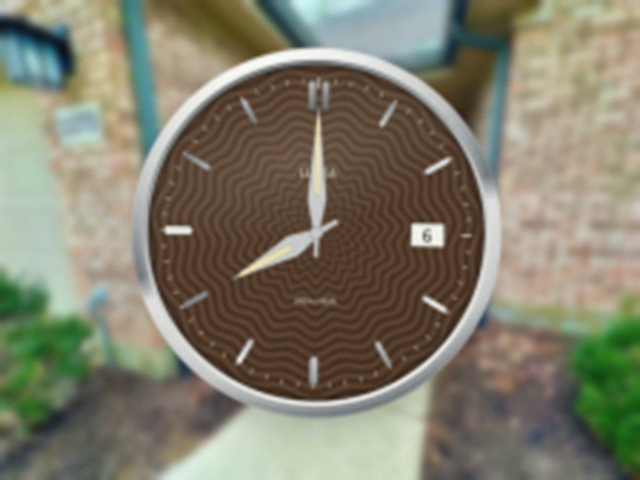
**8:00**
